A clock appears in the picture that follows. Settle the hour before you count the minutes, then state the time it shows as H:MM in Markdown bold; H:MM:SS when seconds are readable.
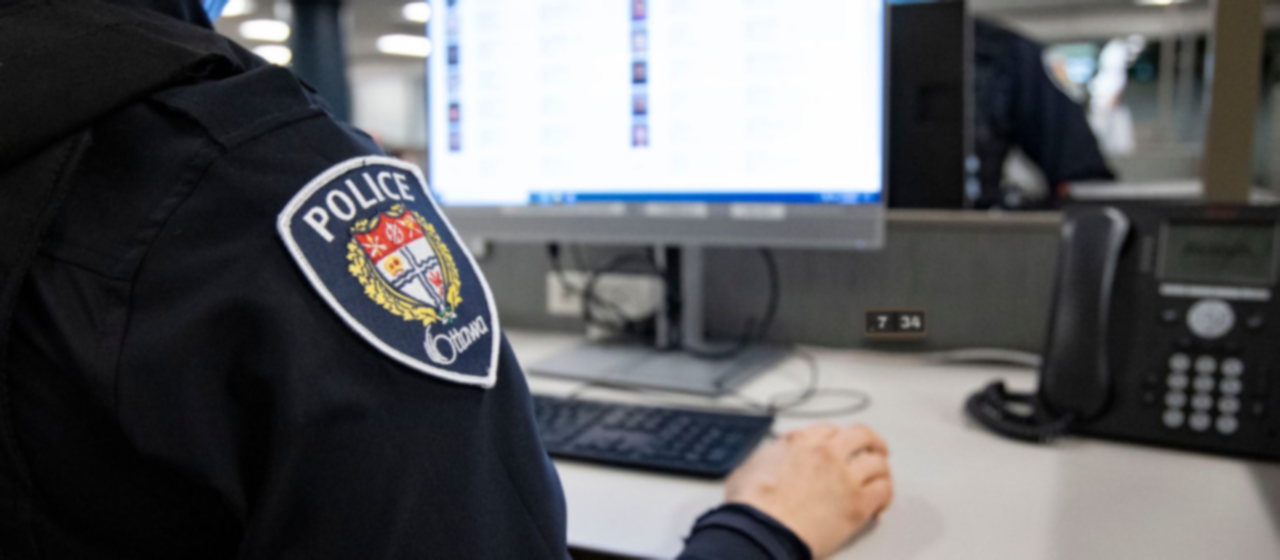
**7:34**
